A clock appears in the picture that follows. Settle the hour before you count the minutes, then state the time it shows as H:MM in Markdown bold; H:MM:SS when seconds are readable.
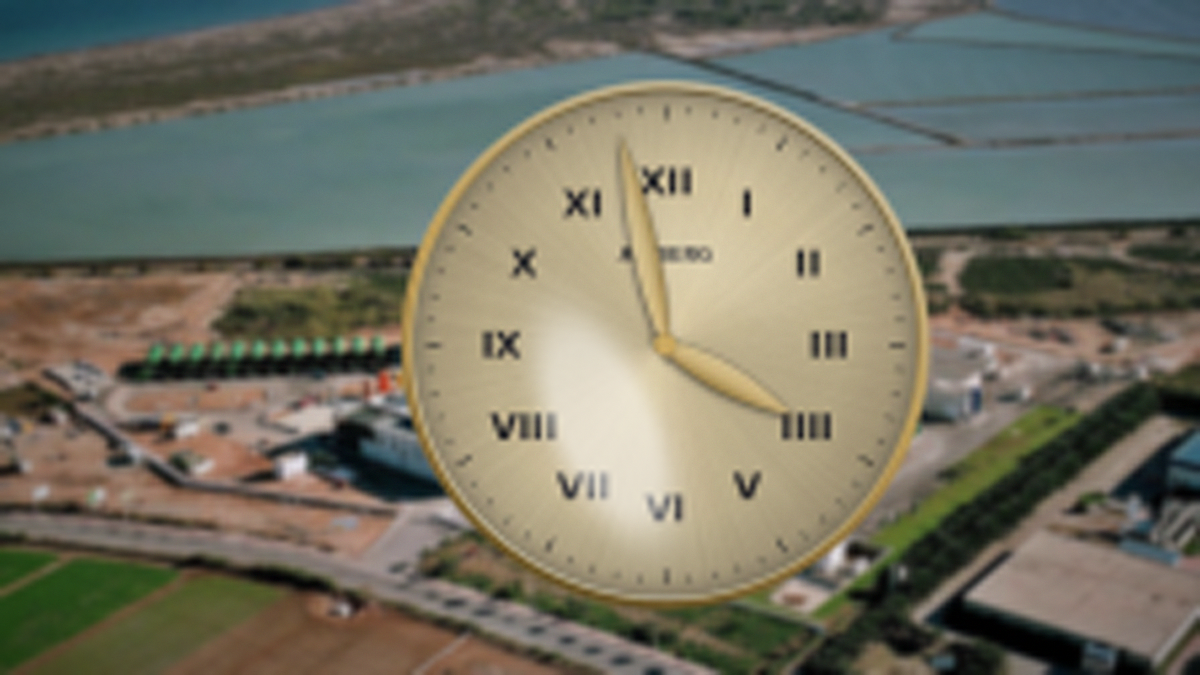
**3:58**
